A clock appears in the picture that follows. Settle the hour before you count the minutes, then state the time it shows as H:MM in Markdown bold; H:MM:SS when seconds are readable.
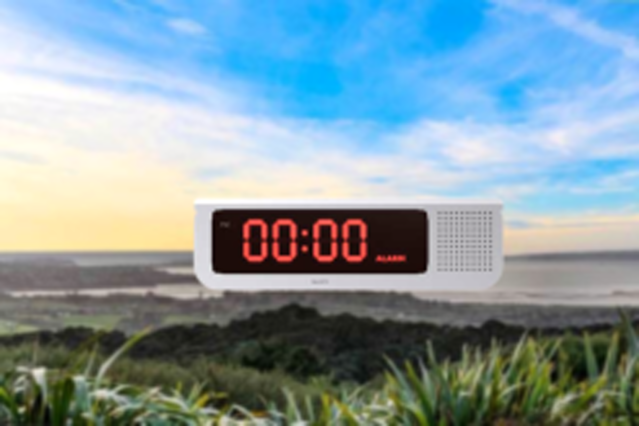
**0:00**
